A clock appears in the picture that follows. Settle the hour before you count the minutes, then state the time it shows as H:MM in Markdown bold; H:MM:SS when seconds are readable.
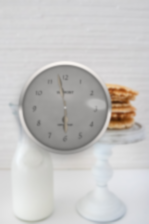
**5:58**
